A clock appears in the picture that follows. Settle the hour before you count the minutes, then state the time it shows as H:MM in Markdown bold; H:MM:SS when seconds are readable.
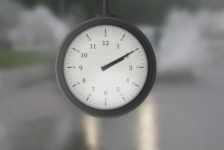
**2:10**
